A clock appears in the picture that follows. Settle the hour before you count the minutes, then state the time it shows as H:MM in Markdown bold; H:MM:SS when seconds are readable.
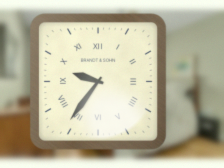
**9:36**
